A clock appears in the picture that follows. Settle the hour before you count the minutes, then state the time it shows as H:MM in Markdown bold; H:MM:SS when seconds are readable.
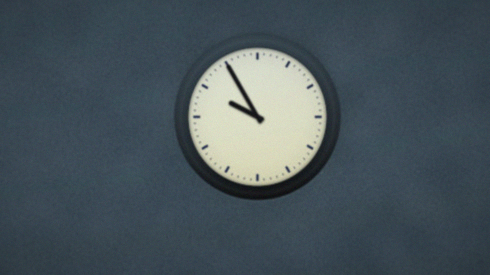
**9:55**
